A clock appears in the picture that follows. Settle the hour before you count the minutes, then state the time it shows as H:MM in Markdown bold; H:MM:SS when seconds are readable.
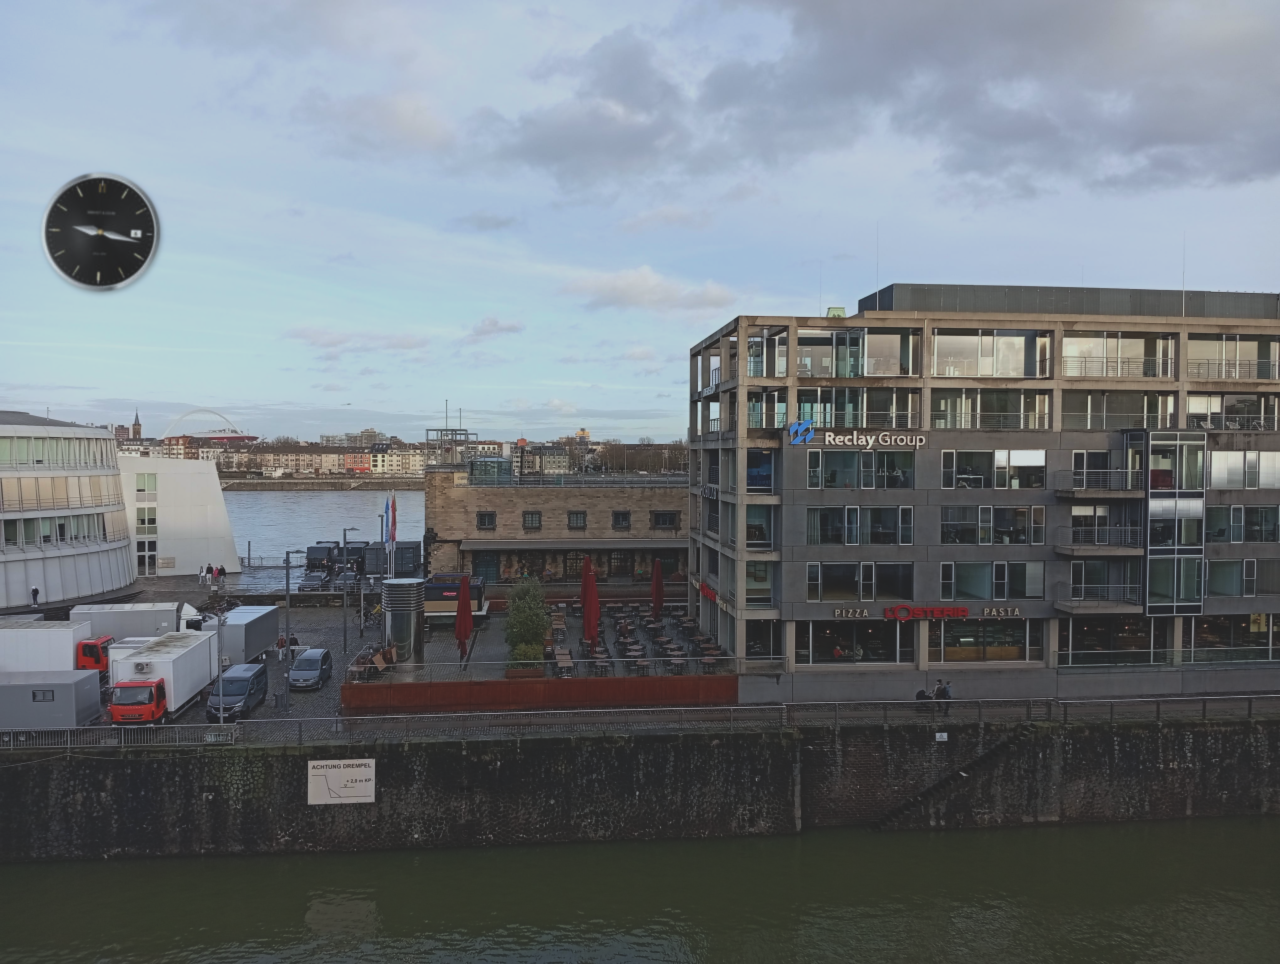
**9:17**
